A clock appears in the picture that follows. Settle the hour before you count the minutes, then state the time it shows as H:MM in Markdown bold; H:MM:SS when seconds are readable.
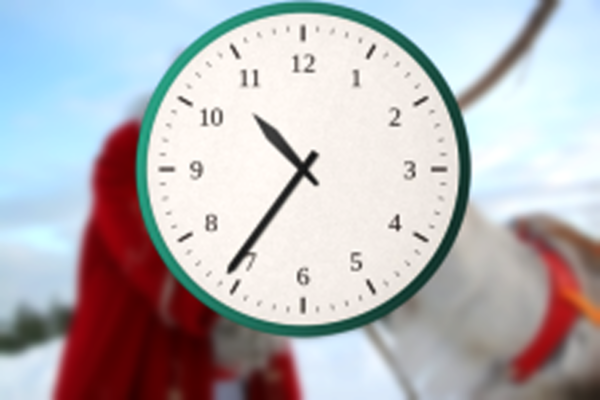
**10:36**
